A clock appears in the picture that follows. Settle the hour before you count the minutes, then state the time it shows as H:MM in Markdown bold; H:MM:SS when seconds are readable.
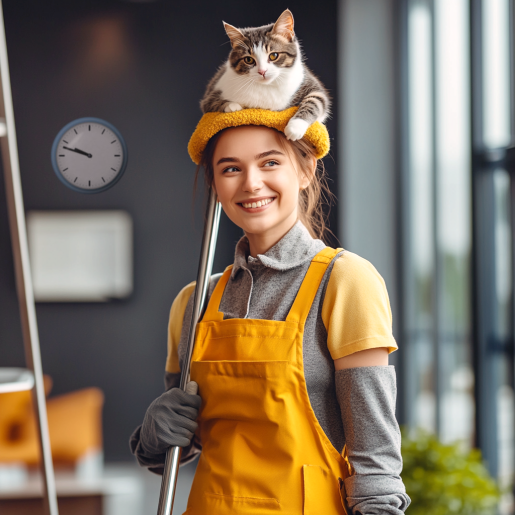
**9:48**
